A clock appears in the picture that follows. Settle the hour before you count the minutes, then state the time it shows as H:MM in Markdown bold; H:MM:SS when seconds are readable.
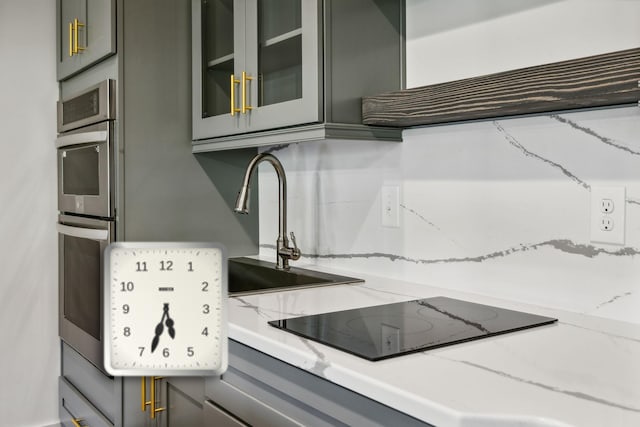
**5:33**
